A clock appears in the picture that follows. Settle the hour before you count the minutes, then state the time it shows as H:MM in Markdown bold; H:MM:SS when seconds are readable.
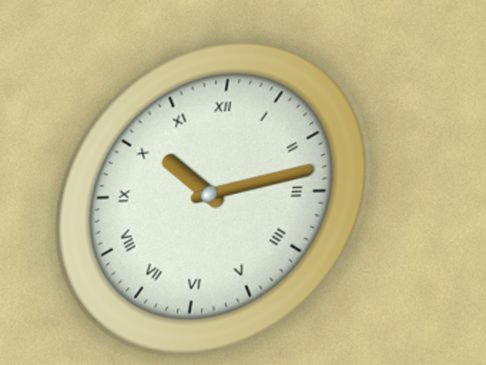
**10:13**
